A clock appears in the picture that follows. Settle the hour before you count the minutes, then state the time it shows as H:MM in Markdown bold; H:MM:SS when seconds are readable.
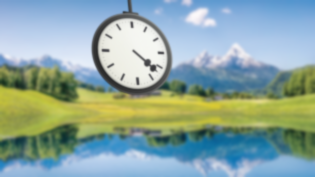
**4:22**
